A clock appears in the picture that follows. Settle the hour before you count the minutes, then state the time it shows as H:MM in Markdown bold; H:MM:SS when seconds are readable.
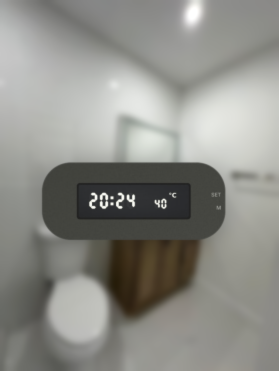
**20:24**
